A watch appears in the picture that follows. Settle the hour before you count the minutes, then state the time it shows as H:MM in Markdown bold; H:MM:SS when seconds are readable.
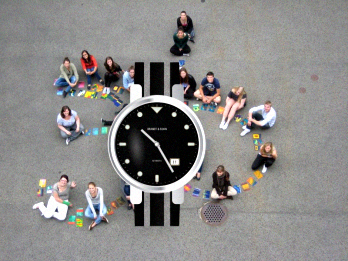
**10:25**
